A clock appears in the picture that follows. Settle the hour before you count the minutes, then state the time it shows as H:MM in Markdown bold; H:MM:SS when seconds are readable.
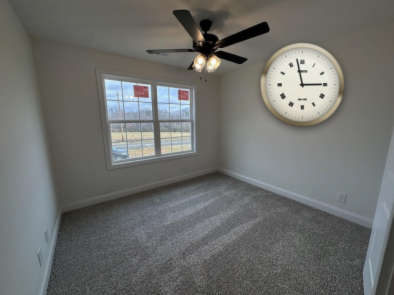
**2:58**
